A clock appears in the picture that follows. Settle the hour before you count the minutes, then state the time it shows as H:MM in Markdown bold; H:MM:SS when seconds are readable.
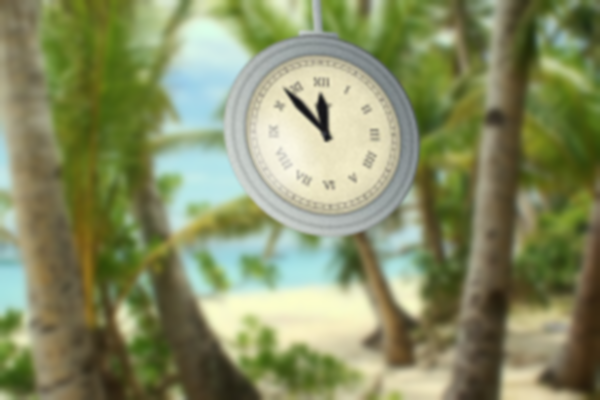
**11:53**
